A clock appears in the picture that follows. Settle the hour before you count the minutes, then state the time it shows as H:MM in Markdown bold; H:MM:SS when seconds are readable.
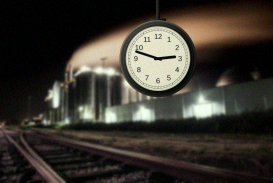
**2:48**
